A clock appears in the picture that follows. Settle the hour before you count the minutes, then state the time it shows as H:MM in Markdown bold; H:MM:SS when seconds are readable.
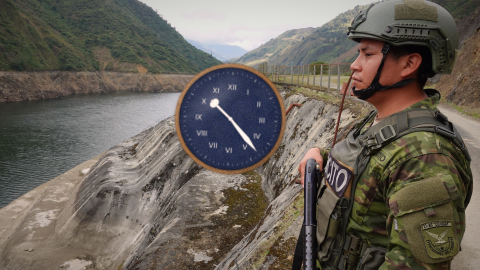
**10:23**
